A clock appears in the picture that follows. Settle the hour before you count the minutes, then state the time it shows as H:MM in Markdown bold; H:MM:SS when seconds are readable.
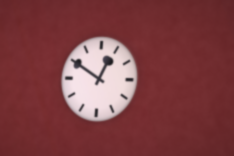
**12:50**
